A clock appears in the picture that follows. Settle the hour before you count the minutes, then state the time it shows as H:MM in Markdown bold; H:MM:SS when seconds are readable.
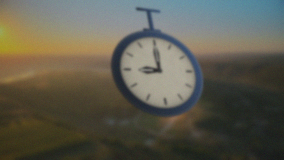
**9:00**
